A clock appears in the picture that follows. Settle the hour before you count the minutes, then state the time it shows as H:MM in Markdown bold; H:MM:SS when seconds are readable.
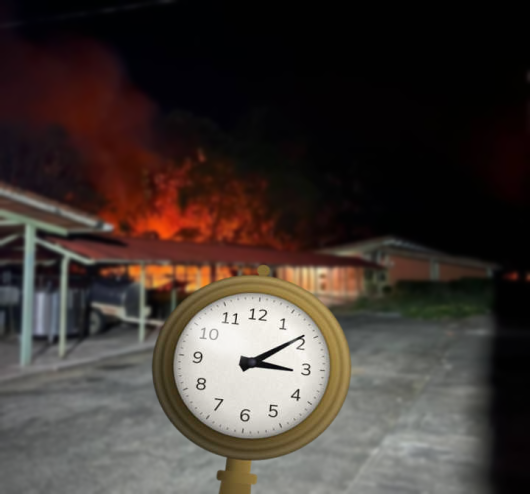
**3:09**
